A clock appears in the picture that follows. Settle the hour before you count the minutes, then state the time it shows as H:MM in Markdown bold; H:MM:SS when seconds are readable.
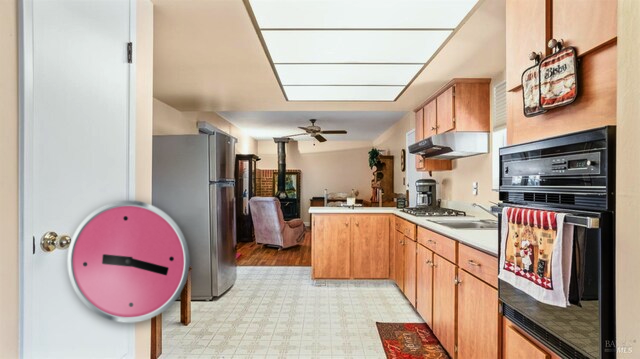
**9:18**
